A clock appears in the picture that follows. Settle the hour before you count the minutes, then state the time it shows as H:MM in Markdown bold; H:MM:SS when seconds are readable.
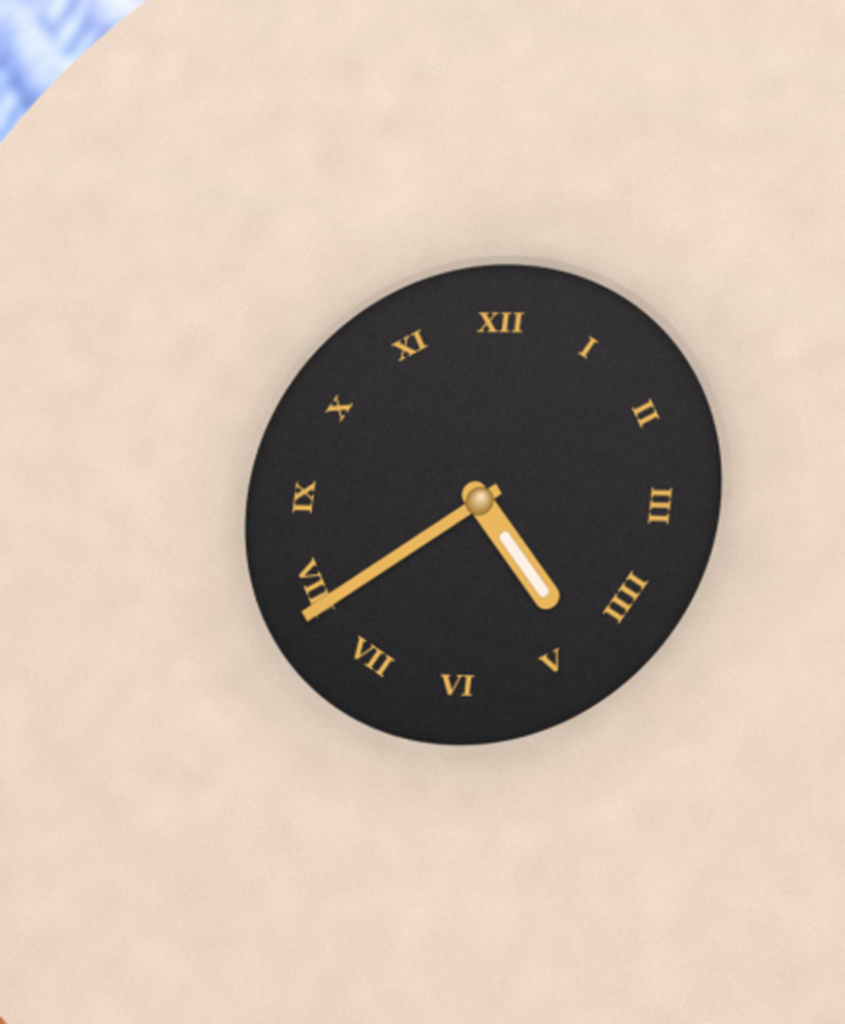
**4:39**
